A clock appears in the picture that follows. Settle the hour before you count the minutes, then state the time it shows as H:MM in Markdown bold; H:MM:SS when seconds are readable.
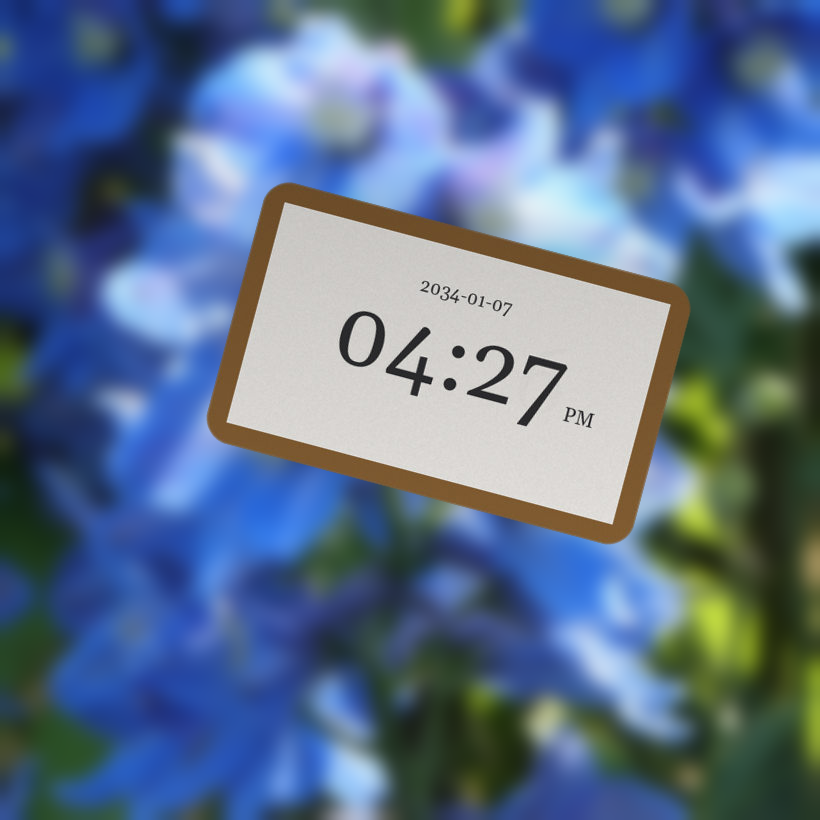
**4:27**
